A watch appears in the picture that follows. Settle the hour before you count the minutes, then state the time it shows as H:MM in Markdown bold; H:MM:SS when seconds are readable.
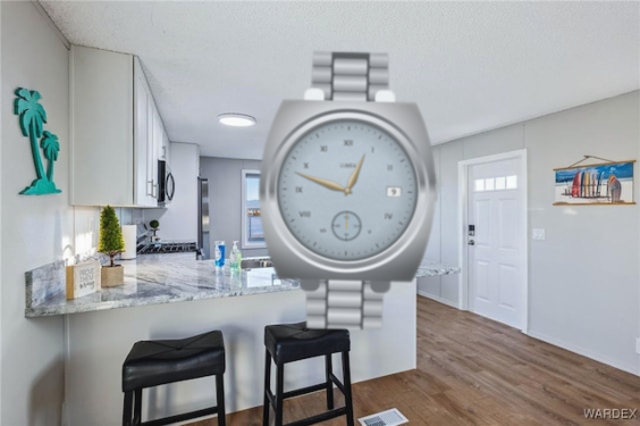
**12:48**
